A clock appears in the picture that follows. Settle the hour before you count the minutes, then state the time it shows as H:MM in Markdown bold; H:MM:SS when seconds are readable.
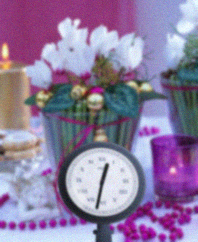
**12:32**
